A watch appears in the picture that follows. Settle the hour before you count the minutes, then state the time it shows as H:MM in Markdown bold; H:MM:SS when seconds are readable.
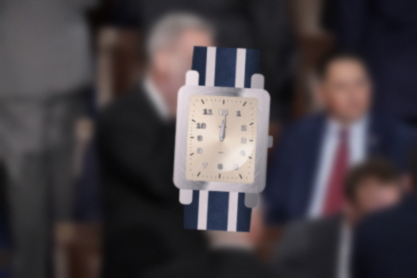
**12:01**
